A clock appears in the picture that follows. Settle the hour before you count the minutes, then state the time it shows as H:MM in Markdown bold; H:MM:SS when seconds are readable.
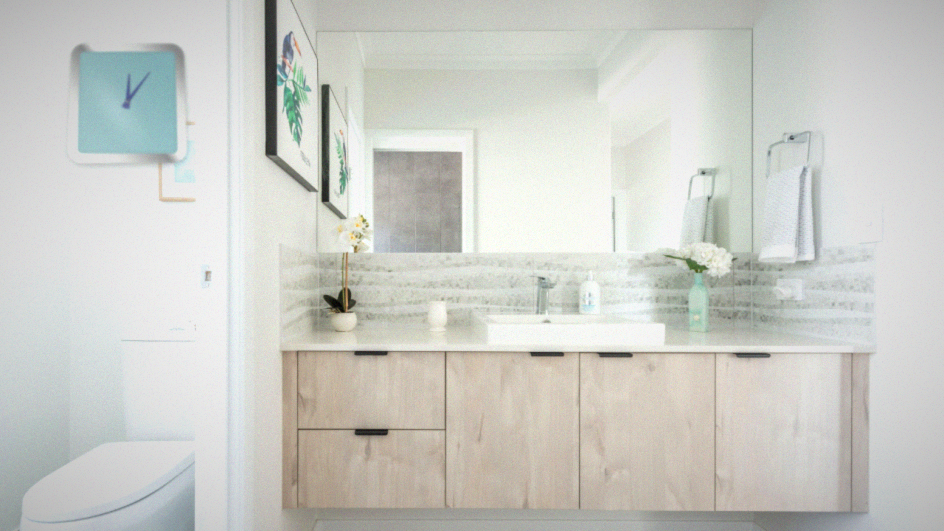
**12:06**
